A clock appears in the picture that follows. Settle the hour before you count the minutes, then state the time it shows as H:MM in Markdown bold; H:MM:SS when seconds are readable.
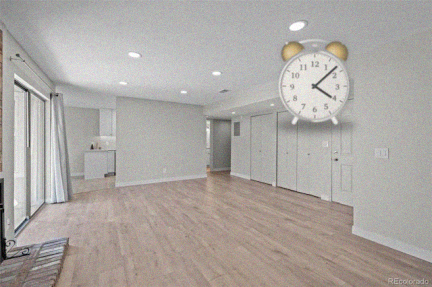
**4:08**
